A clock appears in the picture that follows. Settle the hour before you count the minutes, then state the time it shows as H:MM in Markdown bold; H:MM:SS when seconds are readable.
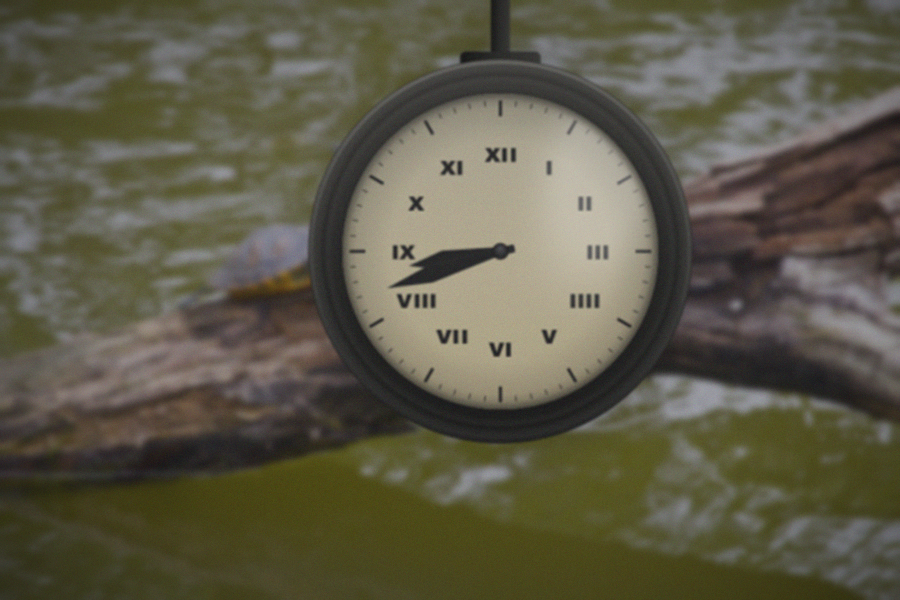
**8:42**
